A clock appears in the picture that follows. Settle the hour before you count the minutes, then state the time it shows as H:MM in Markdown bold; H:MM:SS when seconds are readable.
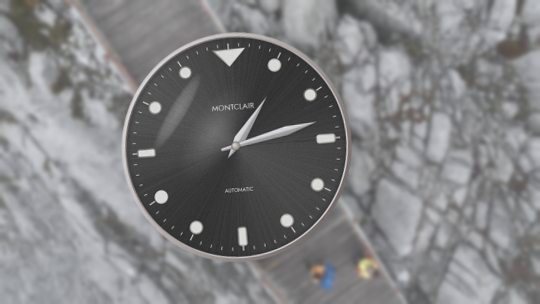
**1:13**
